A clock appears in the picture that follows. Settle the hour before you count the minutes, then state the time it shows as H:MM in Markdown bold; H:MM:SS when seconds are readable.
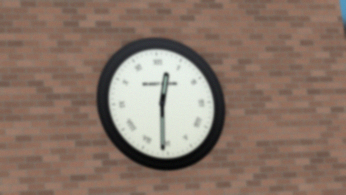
**12:31**
